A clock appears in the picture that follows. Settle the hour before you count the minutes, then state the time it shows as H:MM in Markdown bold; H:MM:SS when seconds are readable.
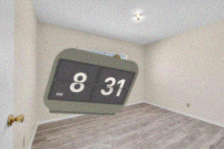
**8:31**
